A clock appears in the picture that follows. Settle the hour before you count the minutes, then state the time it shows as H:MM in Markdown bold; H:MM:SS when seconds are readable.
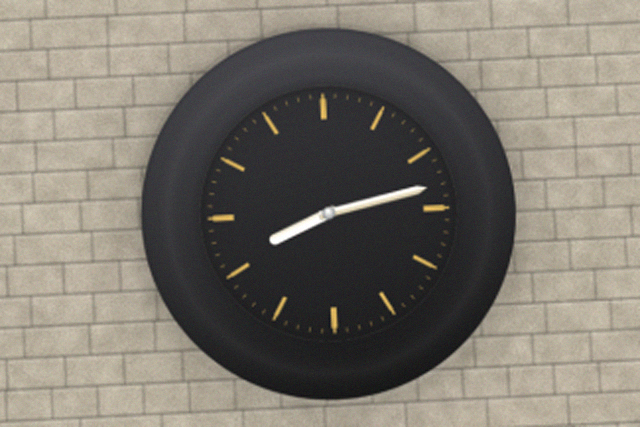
**8:13**
